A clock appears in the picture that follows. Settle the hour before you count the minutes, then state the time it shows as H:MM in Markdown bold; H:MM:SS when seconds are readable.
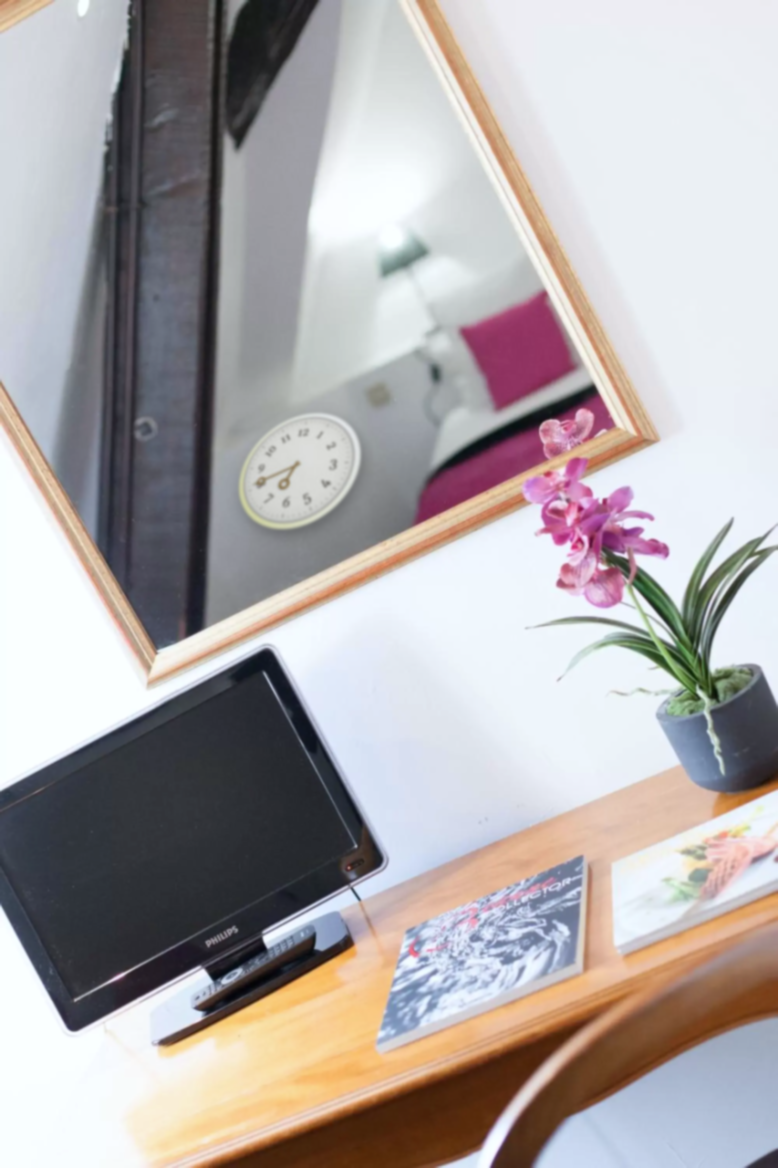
**6:41**
